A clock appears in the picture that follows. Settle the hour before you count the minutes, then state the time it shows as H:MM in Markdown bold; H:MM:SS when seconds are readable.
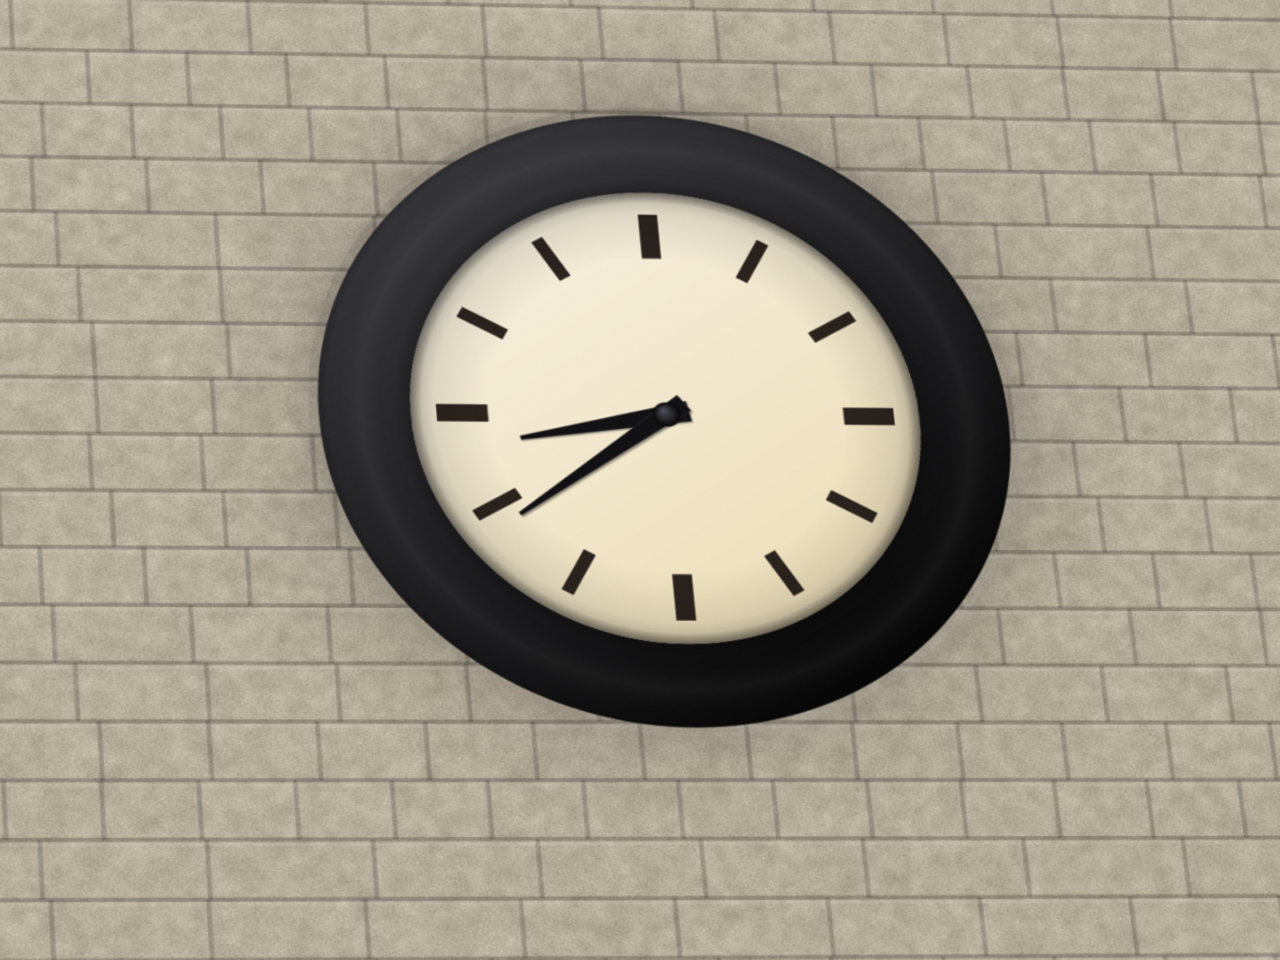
**8:39**
